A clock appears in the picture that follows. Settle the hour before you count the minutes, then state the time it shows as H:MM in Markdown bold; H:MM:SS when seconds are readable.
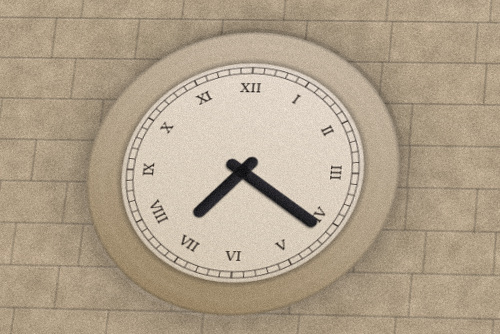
**7:21**
